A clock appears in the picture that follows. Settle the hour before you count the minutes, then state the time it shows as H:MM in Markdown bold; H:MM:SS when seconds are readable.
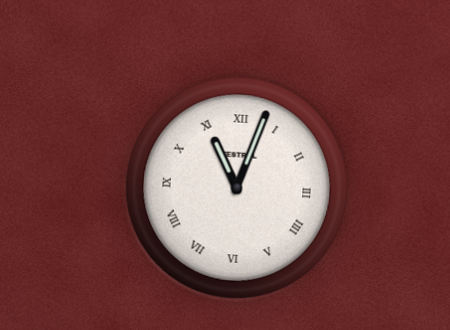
**11:03**
